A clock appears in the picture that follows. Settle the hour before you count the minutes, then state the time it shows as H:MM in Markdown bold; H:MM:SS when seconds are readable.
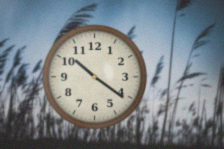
**10:21**
